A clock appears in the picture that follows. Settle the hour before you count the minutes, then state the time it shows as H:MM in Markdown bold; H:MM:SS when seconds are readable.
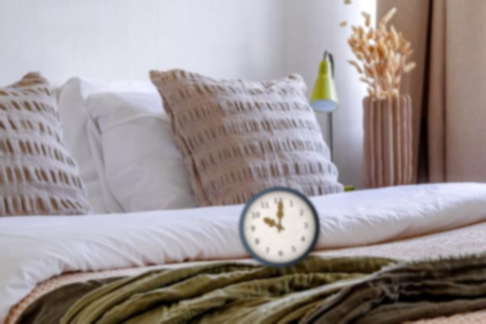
**10:01**
